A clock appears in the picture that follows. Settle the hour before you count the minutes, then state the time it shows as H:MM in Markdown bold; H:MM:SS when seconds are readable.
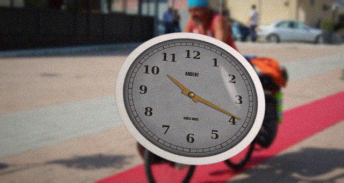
**10:19**
